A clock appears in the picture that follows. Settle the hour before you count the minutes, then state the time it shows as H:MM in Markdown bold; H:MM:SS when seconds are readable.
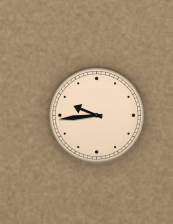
**9:44**
